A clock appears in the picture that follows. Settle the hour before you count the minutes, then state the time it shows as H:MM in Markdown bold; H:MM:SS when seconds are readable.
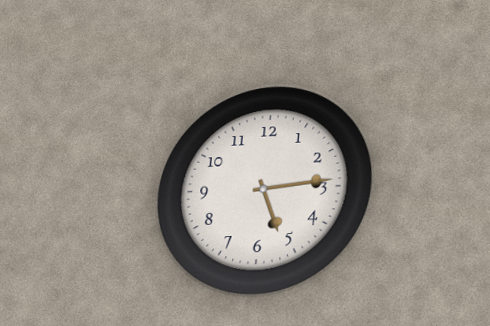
**5:14**
